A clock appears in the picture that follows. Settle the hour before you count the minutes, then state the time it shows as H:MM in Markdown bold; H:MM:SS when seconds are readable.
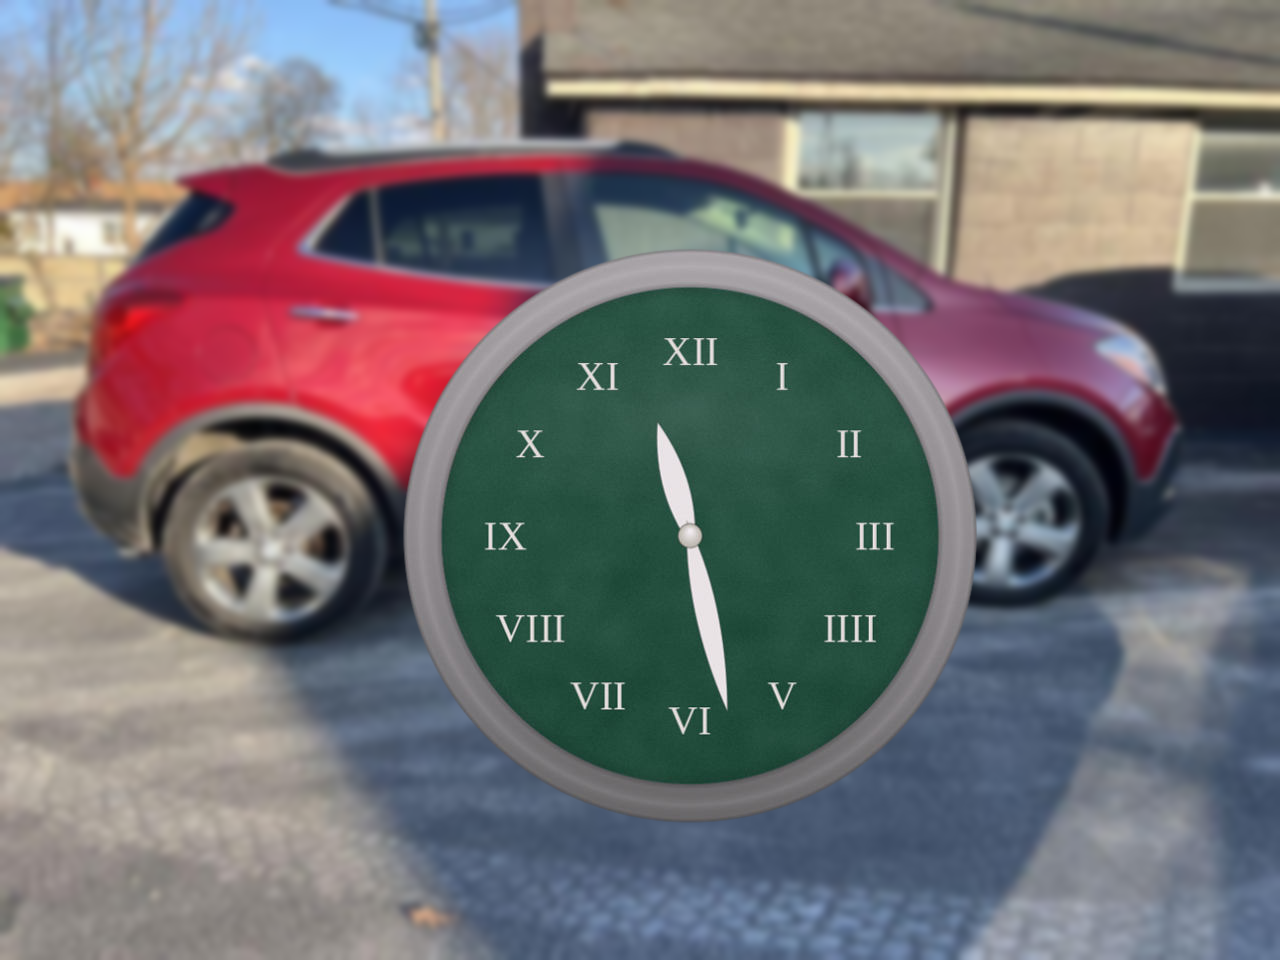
**11:28**
